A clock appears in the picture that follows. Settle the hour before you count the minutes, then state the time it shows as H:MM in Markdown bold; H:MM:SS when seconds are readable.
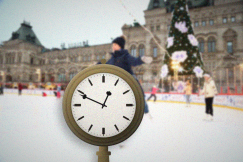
**12:49**
